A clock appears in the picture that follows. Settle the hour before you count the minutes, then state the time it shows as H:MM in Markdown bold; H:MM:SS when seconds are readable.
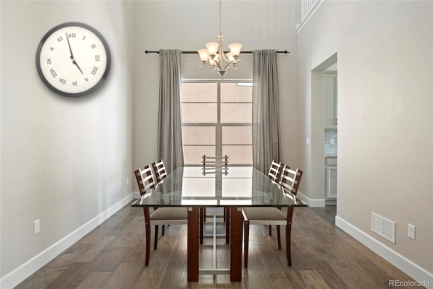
**4:58**
